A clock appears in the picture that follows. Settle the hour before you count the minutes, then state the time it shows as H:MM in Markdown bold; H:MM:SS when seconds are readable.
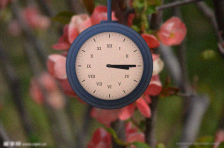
**3:15**
